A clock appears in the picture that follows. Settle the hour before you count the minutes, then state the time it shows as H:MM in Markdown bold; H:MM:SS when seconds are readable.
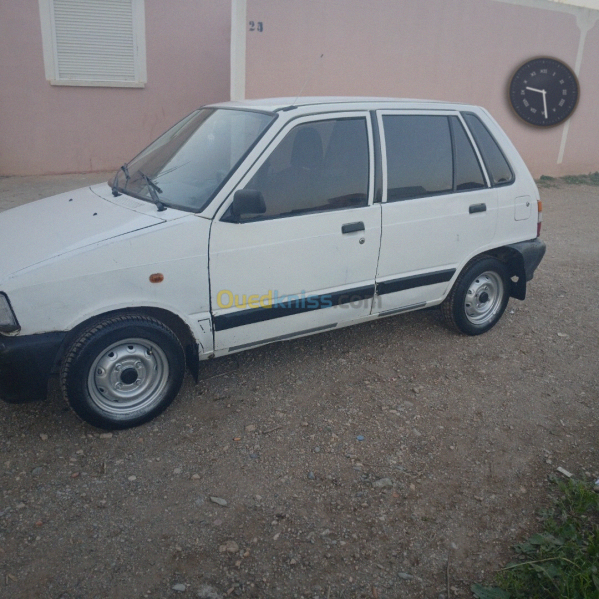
**9:29**
